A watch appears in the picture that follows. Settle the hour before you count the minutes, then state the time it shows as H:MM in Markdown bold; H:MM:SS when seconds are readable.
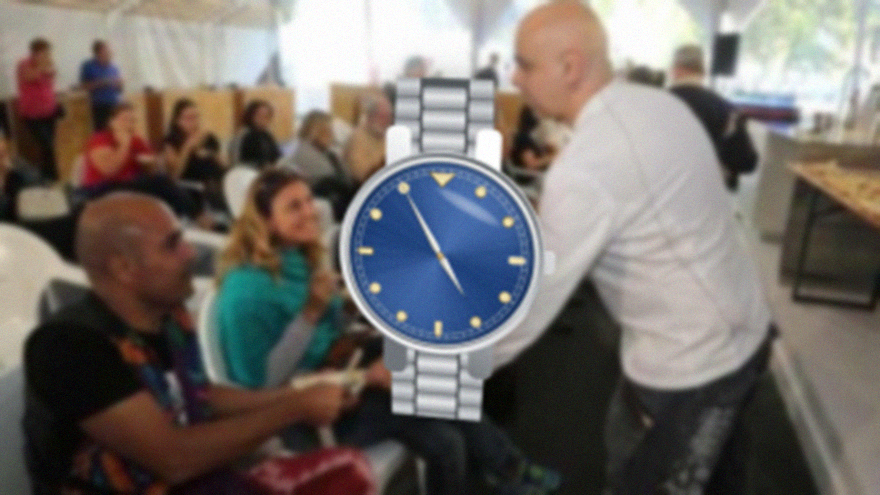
**4:55**
